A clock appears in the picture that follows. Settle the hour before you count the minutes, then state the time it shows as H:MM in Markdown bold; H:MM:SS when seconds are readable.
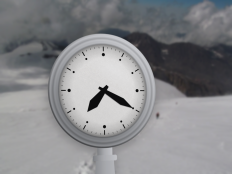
**7:20**
